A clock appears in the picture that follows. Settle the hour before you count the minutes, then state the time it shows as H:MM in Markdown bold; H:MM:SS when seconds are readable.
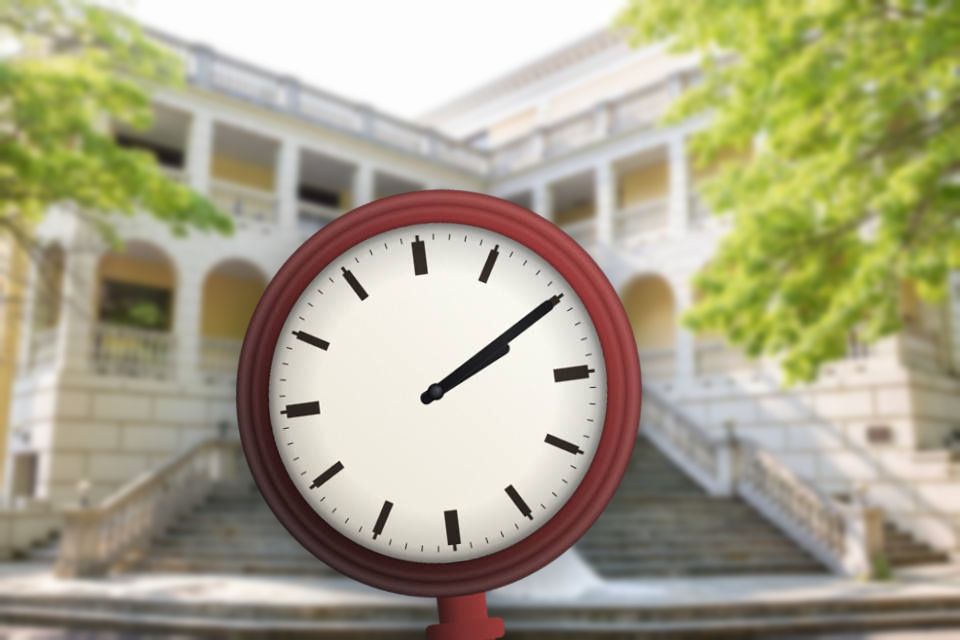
**2:10**
